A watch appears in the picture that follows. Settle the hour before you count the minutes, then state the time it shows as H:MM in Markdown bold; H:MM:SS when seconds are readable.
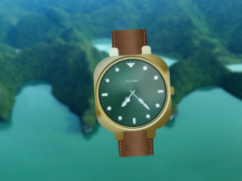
**7:23**
